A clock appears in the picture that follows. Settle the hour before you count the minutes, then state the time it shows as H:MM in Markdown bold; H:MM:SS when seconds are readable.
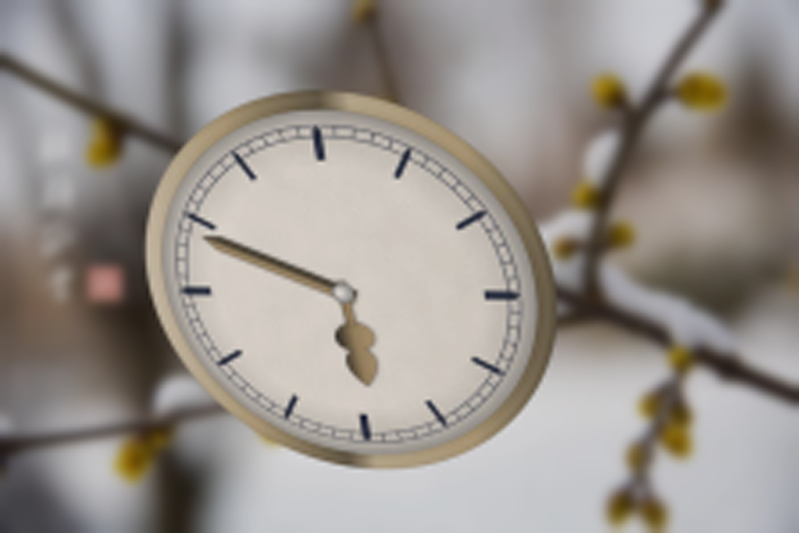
**5:49**
